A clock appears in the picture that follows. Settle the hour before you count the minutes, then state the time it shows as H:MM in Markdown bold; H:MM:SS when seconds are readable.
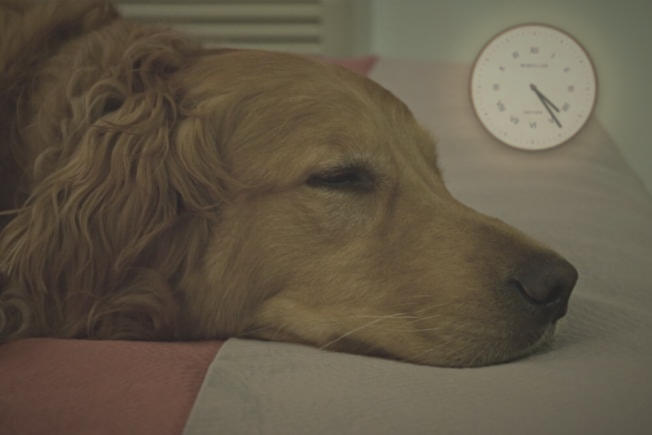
**4:24**
